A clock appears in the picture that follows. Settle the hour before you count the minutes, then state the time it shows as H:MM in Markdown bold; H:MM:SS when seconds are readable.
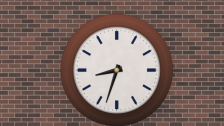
**8:33**
